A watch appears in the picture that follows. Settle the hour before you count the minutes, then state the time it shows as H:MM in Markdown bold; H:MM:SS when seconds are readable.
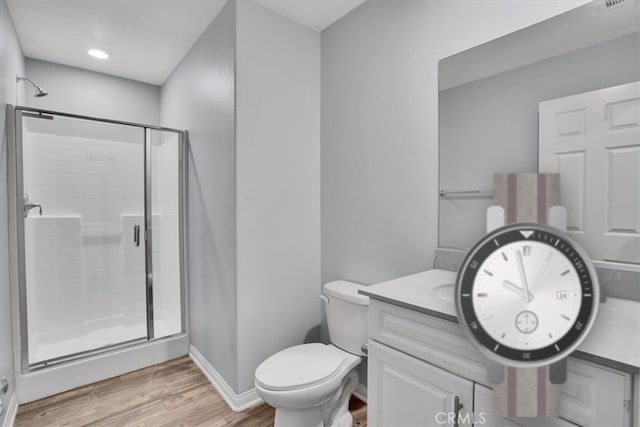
**9:58**
